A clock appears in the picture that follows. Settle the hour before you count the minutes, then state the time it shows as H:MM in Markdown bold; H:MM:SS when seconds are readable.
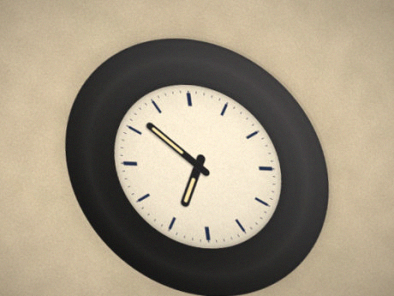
**6:52**
